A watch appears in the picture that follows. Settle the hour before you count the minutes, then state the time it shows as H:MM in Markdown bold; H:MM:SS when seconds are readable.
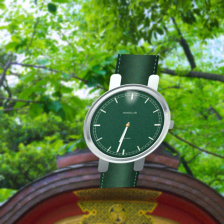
**6:32**
